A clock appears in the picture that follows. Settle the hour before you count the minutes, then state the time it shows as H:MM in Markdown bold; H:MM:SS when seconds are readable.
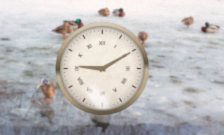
**9:10**
